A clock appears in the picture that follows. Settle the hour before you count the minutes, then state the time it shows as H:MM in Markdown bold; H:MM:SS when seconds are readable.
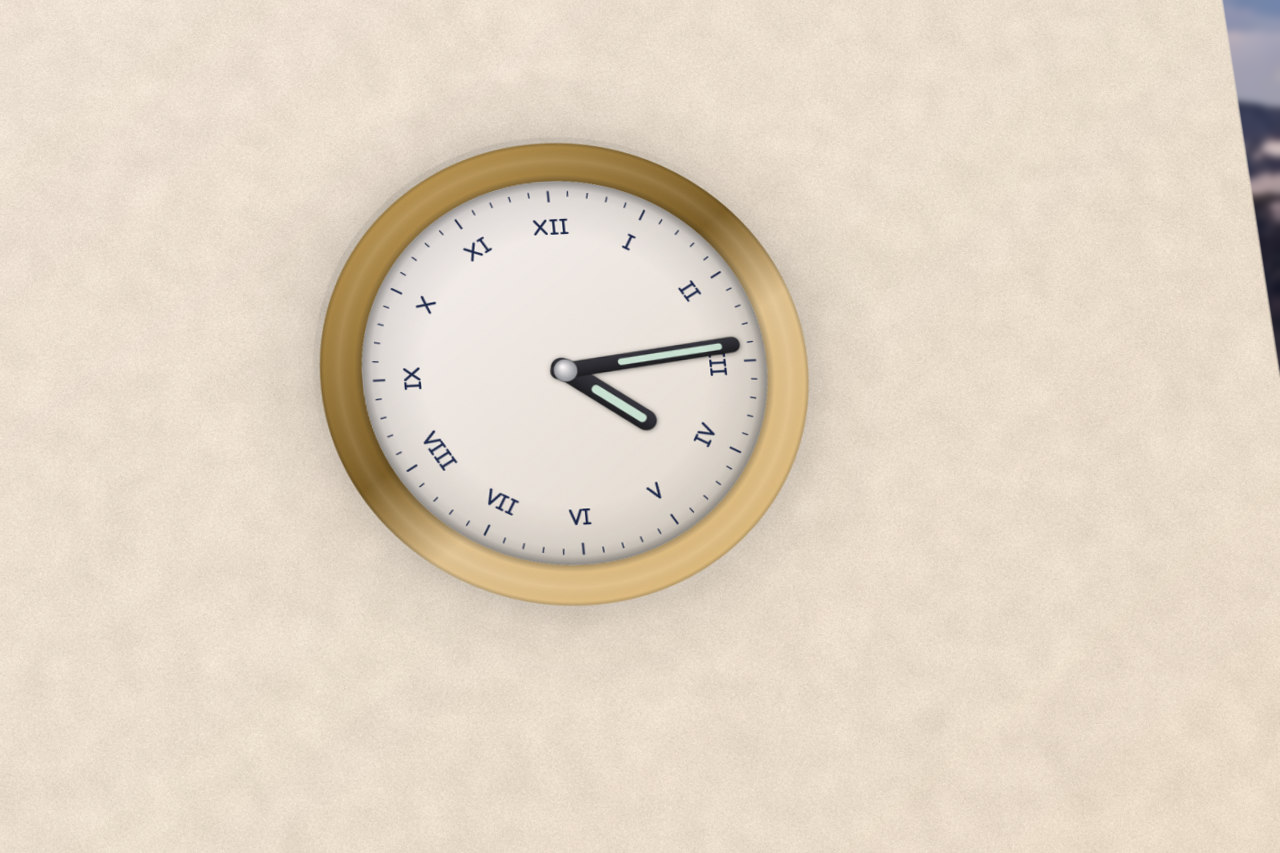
**4:14**
